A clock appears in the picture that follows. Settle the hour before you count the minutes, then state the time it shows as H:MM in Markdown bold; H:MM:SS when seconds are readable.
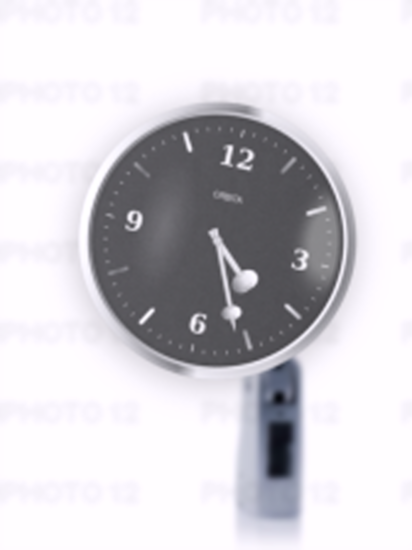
**4:26**
